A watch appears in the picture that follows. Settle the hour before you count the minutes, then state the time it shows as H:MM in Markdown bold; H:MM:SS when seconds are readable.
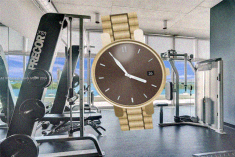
**3:55**
